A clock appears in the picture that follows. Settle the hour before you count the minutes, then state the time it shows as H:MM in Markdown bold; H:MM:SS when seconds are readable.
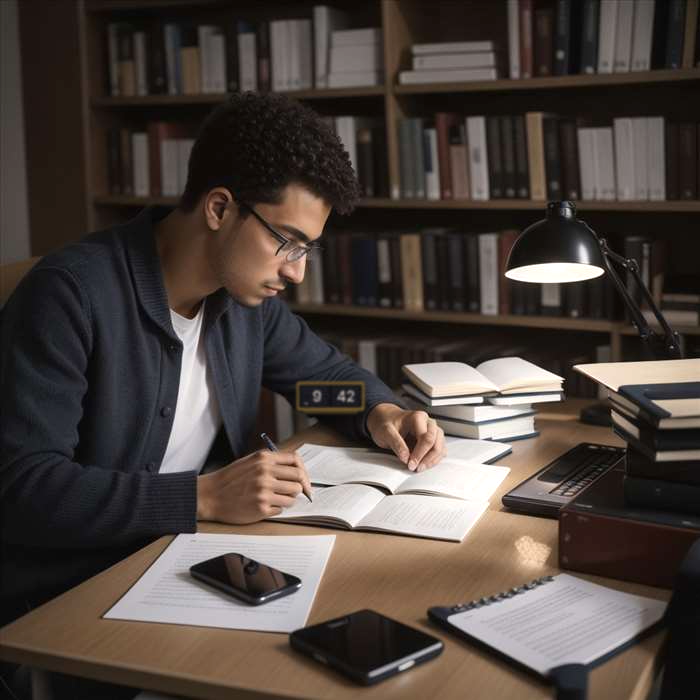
**9:42**
